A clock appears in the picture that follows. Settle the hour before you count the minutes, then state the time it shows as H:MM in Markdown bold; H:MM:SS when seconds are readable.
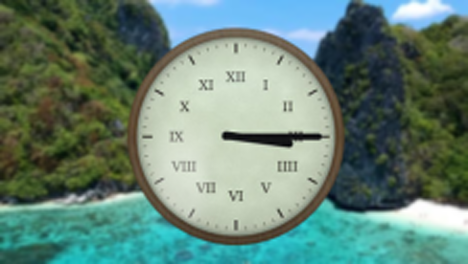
**3:15**
